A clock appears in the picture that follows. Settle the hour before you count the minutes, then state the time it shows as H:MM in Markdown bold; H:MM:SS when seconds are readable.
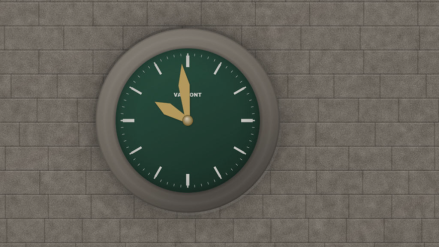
**9:59**
